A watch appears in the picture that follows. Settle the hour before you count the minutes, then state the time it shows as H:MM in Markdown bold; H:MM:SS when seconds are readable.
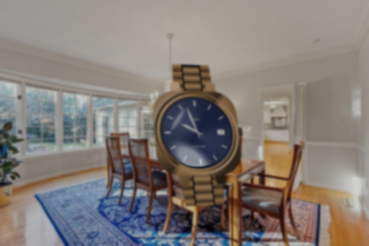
**9:57**
